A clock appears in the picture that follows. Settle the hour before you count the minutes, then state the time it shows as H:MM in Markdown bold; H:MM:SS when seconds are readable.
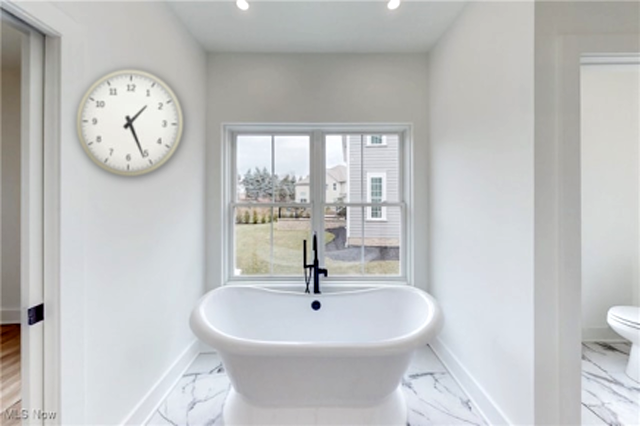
**1:26**
